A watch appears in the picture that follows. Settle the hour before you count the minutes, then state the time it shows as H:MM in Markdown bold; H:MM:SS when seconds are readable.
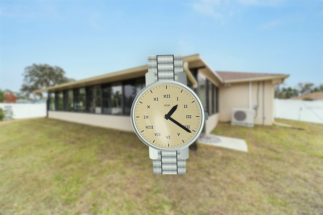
**1:21**
